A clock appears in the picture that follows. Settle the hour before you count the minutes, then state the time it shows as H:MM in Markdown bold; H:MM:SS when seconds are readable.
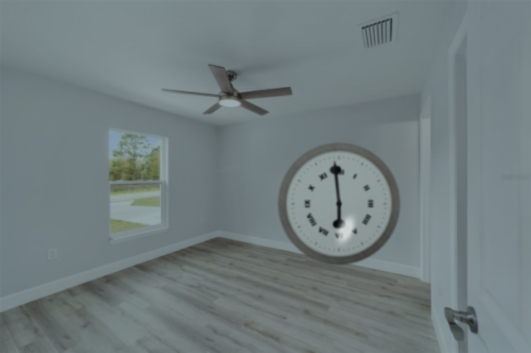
**5:59**
